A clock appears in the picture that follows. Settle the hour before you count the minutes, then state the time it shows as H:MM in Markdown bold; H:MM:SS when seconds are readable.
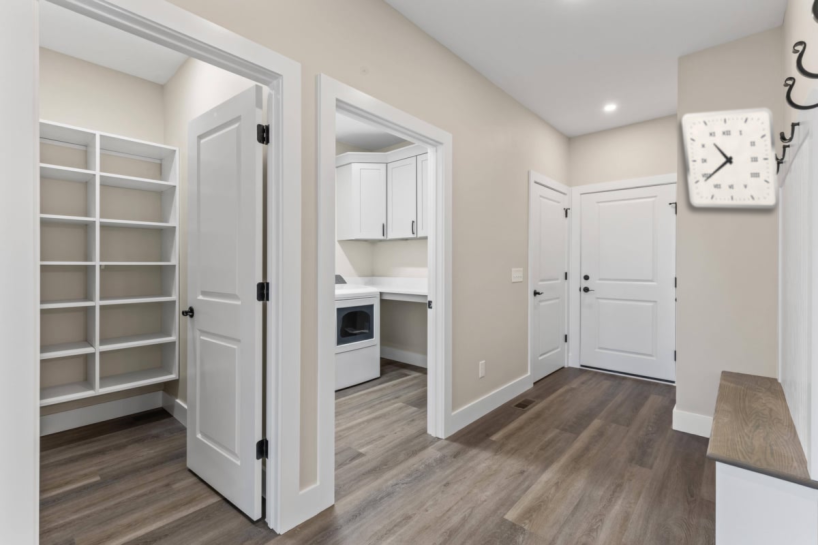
**10:39**
